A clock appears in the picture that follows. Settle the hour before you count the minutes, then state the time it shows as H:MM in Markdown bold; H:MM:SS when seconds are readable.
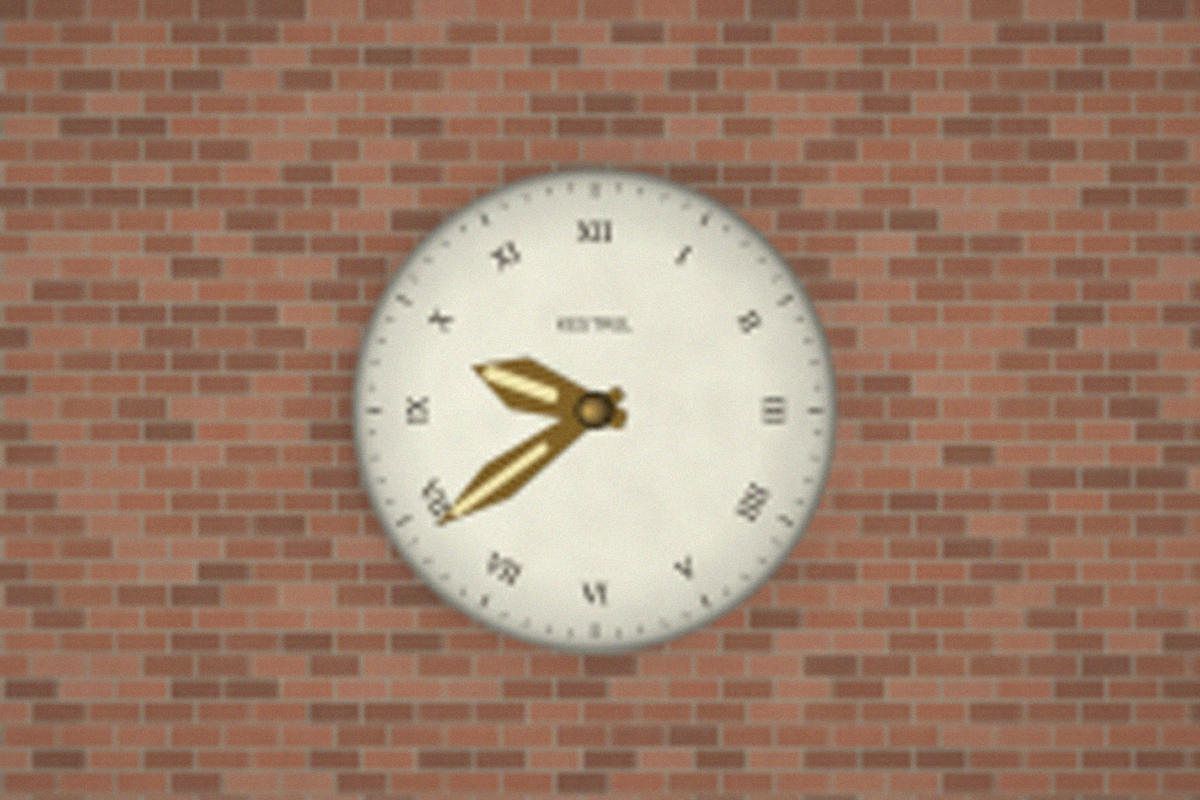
**9:39**
